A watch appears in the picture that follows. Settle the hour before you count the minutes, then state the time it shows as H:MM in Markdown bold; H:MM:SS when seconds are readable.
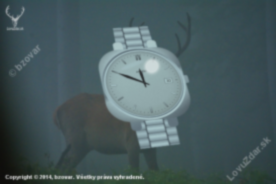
**11:50**
